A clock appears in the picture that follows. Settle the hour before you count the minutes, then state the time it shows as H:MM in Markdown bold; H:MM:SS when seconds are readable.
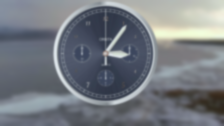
**3:06**
